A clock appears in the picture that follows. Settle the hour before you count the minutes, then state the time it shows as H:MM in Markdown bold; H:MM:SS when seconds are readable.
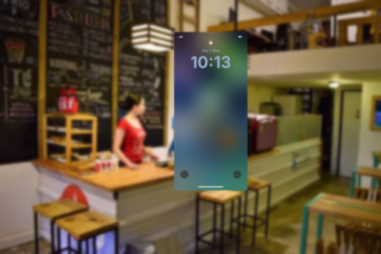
**10:13**
